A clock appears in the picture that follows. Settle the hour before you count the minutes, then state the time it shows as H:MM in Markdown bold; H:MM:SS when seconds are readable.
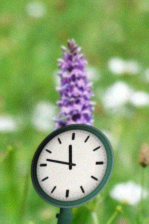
**11:47**
